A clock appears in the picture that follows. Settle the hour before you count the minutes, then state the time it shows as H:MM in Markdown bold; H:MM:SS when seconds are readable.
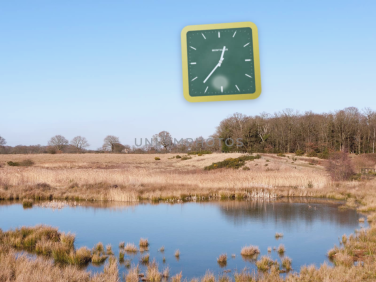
**12:37**
